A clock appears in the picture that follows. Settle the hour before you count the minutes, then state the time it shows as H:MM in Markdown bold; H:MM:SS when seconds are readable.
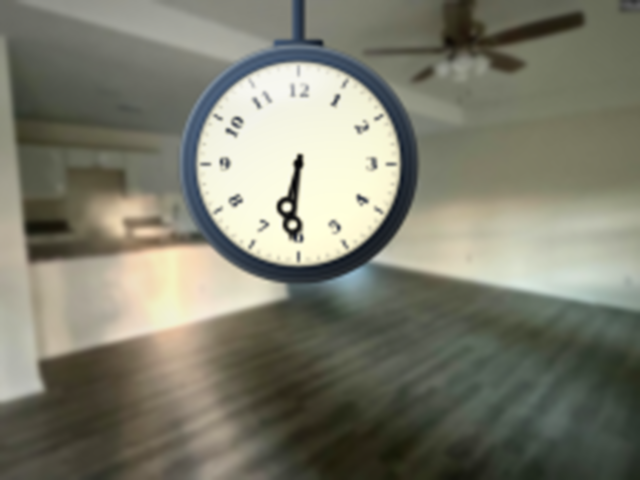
**6:31**
